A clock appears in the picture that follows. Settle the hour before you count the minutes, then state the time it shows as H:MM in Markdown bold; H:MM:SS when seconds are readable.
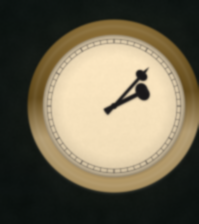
**2:07**
